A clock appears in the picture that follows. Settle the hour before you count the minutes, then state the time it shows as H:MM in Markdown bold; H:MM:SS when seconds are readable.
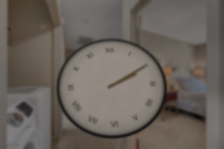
**2:10**
